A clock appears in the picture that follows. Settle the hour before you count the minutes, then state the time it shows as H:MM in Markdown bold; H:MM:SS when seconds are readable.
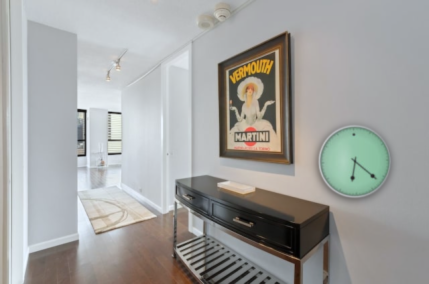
**6:22**
